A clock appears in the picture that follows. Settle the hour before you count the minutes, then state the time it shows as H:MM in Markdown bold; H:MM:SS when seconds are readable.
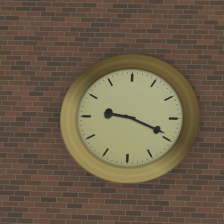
**9:19**
